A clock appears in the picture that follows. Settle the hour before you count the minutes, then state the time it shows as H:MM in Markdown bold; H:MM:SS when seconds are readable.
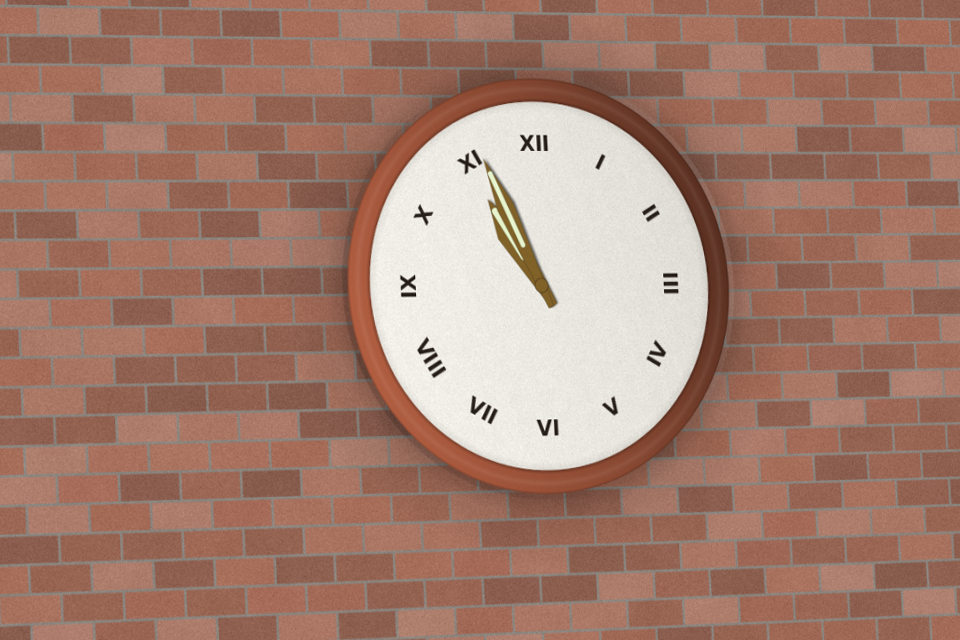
**10:56**
